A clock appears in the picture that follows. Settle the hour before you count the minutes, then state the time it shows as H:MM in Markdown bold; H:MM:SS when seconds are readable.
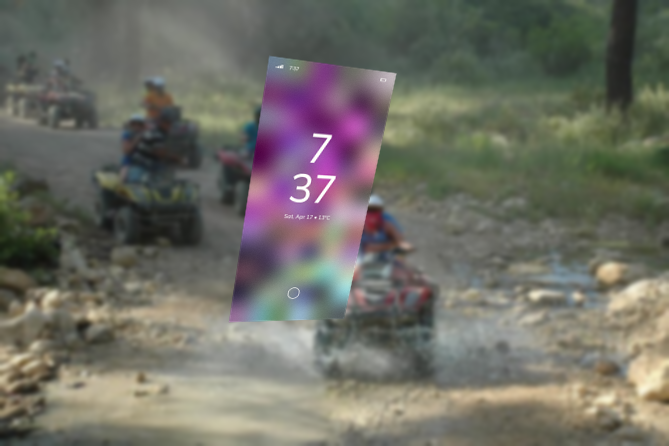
**7:37**
